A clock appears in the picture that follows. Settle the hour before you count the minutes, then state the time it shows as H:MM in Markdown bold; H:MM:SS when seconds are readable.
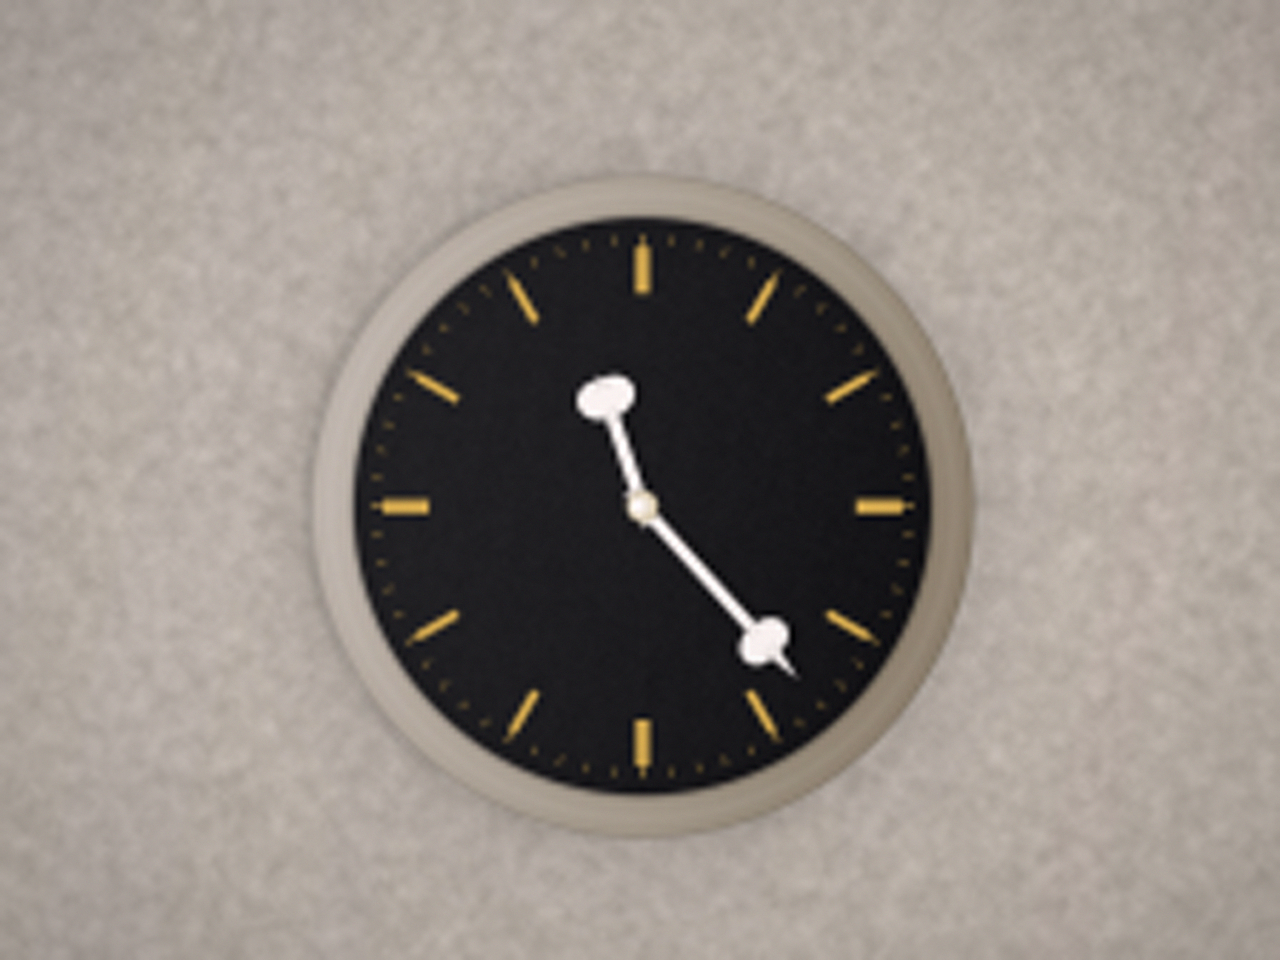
**11:23**
